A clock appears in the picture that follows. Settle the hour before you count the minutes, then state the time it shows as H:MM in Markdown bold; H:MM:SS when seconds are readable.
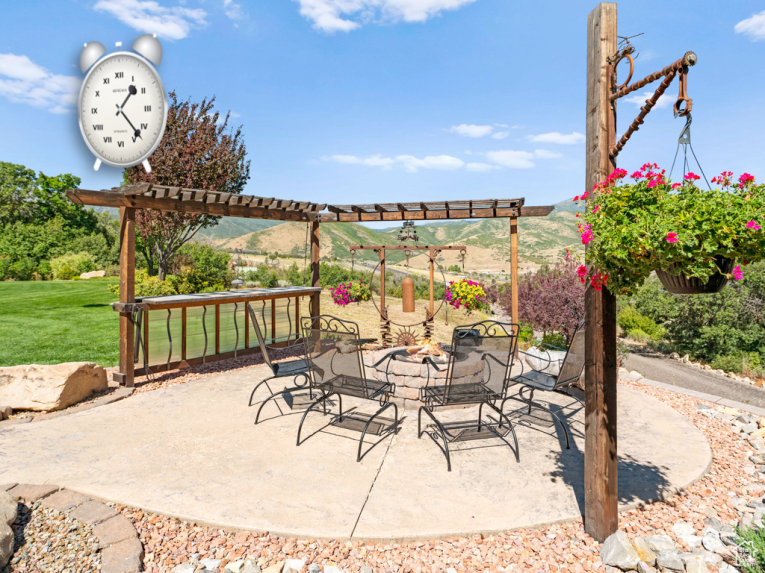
**1:23**
